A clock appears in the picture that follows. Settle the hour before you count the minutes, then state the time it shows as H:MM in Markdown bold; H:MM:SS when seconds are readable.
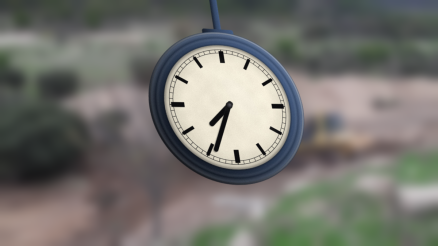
**7:34**
